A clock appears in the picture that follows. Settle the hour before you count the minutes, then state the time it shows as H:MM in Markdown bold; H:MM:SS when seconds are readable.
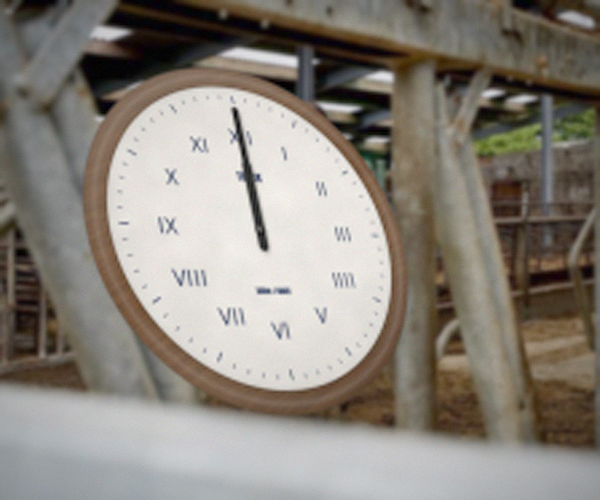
**12:00**
